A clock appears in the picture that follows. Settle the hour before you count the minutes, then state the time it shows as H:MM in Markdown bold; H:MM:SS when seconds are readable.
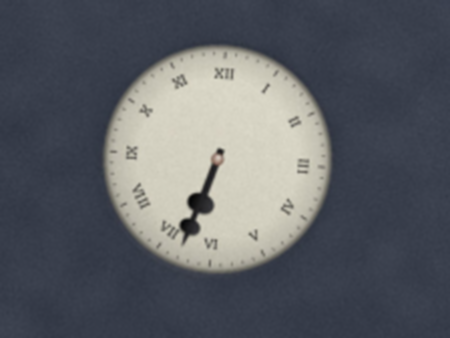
**6:33**
